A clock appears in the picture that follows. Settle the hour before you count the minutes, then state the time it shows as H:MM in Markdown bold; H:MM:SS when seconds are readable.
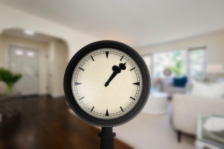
**1:07**
